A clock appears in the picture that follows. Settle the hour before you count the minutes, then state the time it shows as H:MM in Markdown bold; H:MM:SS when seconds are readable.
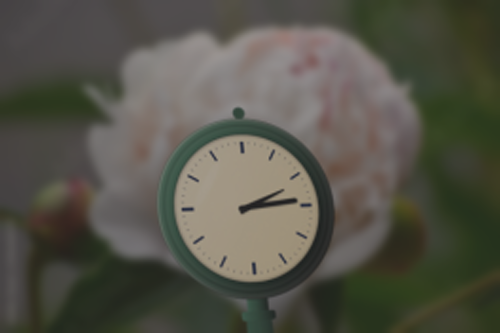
**2:14**
